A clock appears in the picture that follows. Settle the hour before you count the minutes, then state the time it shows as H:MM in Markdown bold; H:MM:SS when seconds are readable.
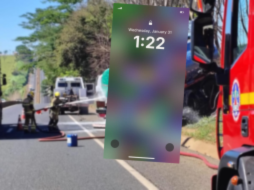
**1:22**
